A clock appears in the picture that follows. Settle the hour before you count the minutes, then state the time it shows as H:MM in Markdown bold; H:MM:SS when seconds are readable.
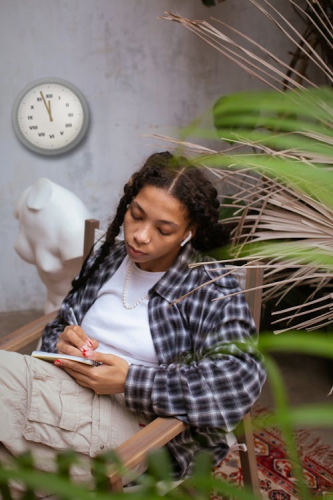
**11:57**
